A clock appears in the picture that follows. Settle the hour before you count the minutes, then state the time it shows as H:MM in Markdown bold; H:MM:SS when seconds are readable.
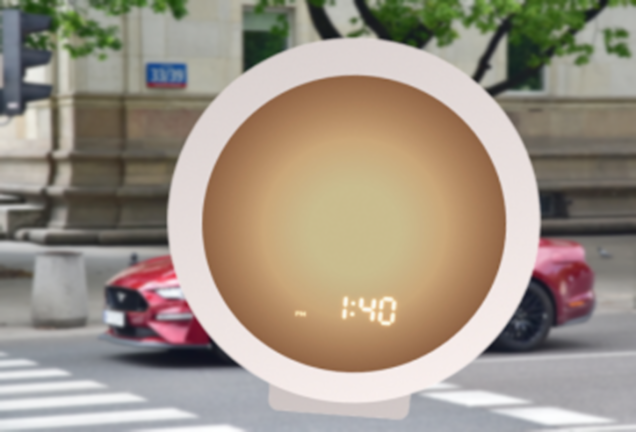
**1:40**
